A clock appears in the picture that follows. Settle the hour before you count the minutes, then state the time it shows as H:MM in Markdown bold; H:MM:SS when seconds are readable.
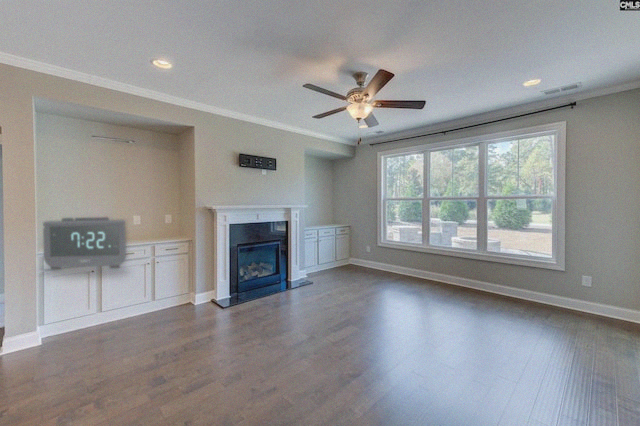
**7:22**
